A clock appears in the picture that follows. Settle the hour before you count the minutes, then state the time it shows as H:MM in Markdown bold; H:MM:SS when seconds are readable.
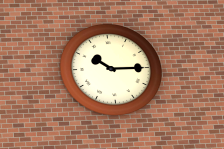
**10:15**
